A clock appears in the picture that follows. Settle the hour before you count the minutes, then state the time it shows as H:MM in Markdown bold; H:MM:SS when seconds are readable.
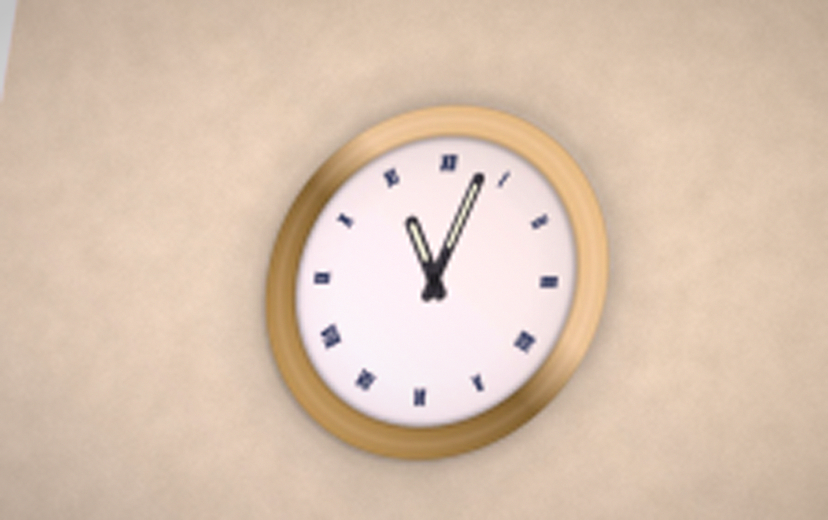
**11:03**
